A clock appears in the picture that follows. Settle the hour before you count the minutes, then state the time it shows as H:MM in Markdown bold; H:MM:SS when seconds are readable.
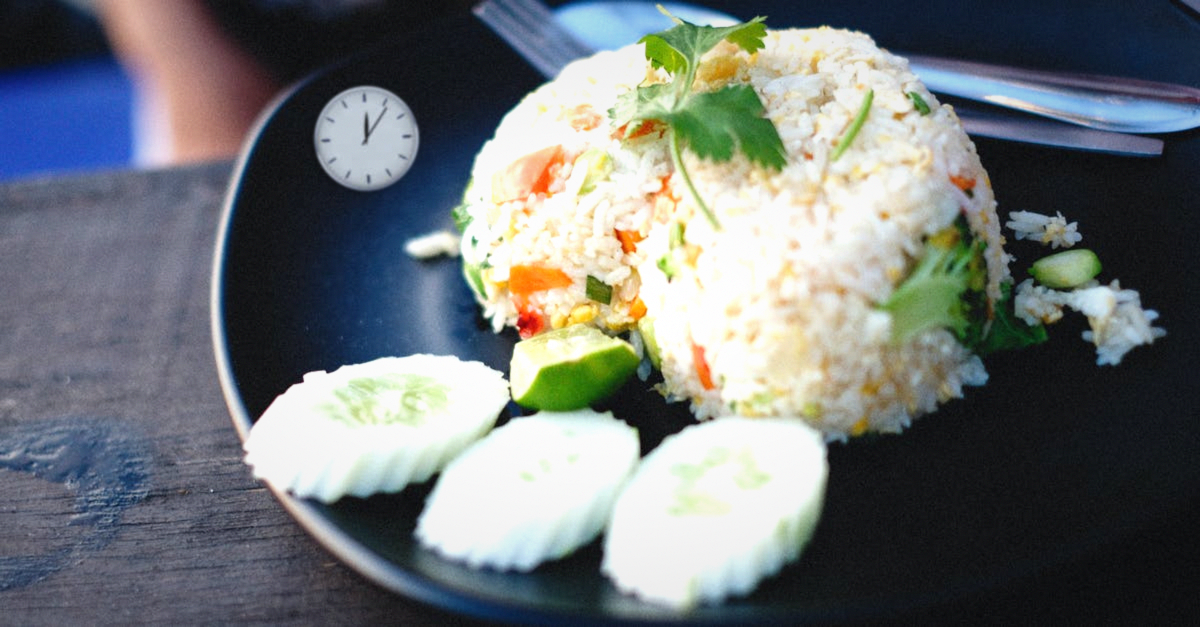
**12:06**
